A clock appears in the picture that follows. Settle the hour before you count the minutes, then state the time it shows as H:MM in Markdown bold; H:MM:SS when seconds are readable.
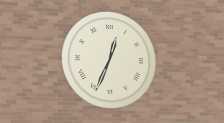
**12:34**
